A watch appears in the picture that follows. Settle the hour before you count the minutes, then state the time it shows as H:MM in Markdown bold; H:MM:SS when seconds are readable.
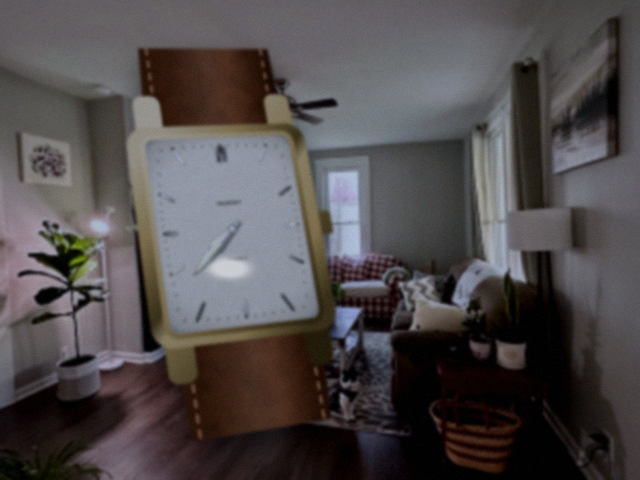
**7:38**
